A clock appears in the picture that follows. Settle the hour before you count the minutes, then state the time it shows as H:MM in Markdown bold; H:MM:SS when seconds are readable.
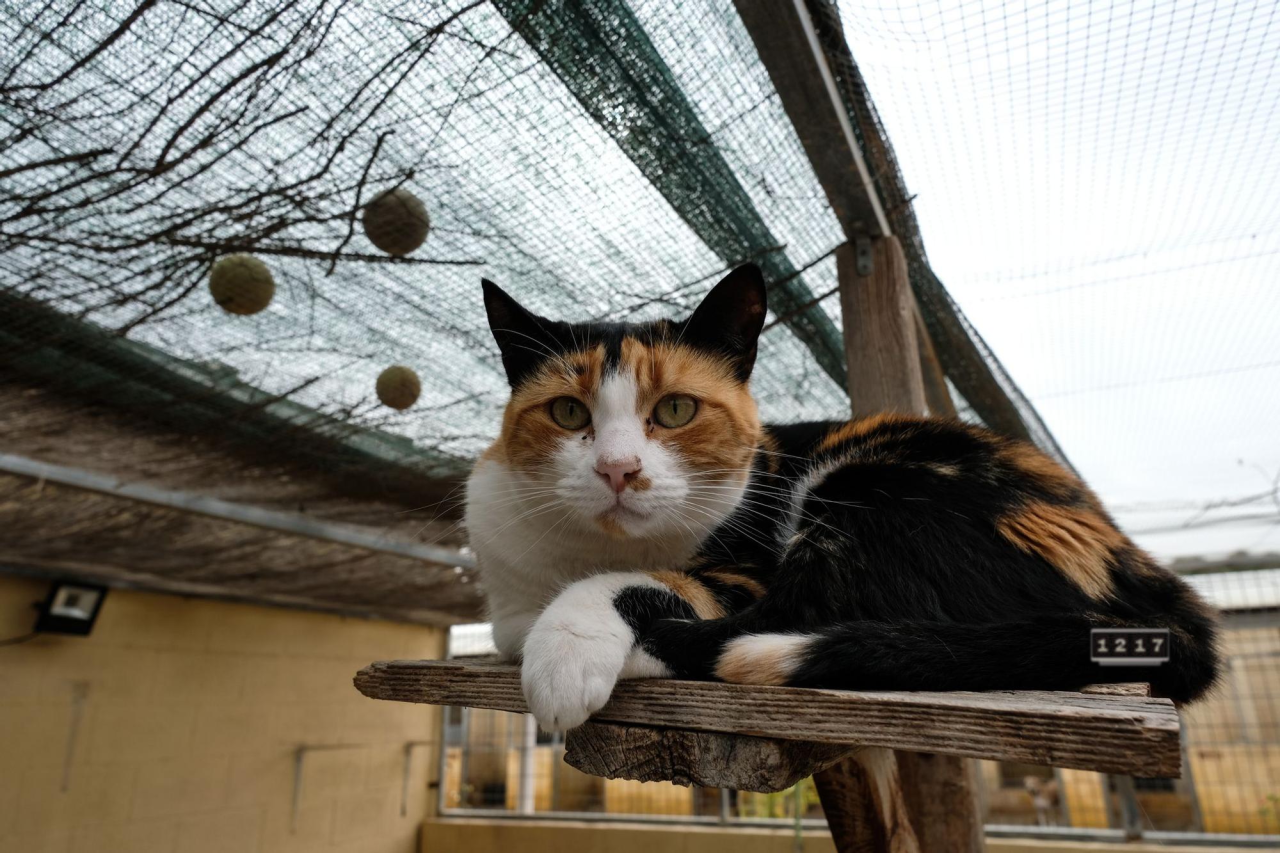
**12:17**
